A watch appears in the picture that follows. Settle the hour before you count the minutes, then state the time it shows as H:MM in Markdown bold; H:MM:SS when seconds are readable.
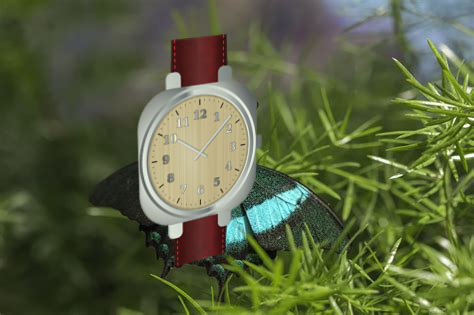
**10:08**
